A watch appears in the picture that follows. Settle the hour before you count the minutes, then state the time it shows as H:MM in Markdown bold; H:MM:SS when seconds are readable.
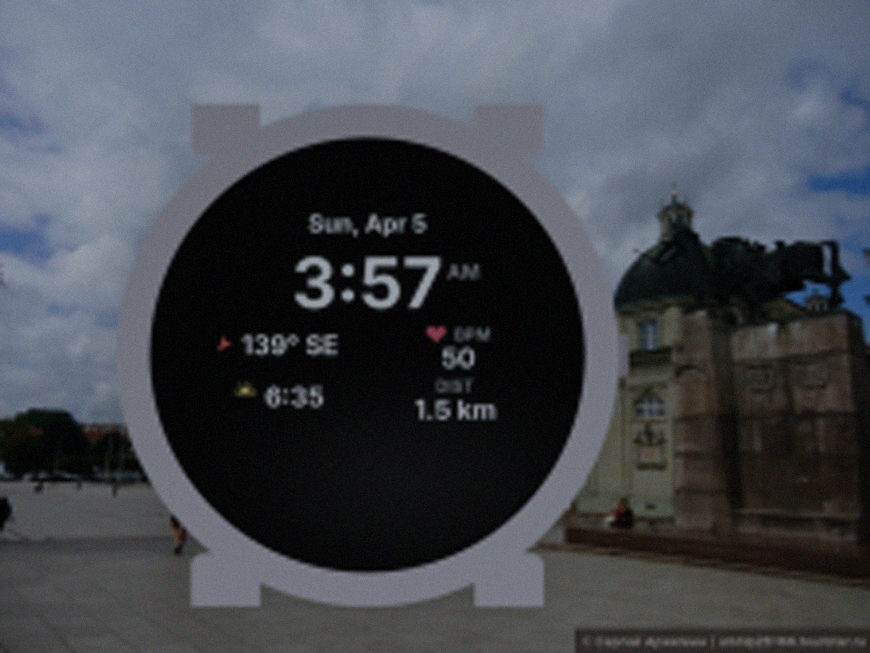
**3:57**
